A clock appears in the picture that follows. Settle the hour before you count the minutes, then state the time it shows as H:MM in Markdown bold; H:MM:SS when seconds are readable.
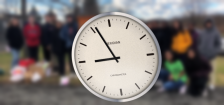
**8:56**
